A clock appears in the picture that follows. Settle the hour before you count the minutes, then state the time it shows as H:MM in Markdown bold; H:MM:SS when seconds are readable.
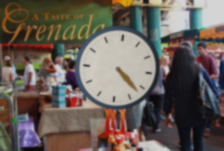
**4:22**
